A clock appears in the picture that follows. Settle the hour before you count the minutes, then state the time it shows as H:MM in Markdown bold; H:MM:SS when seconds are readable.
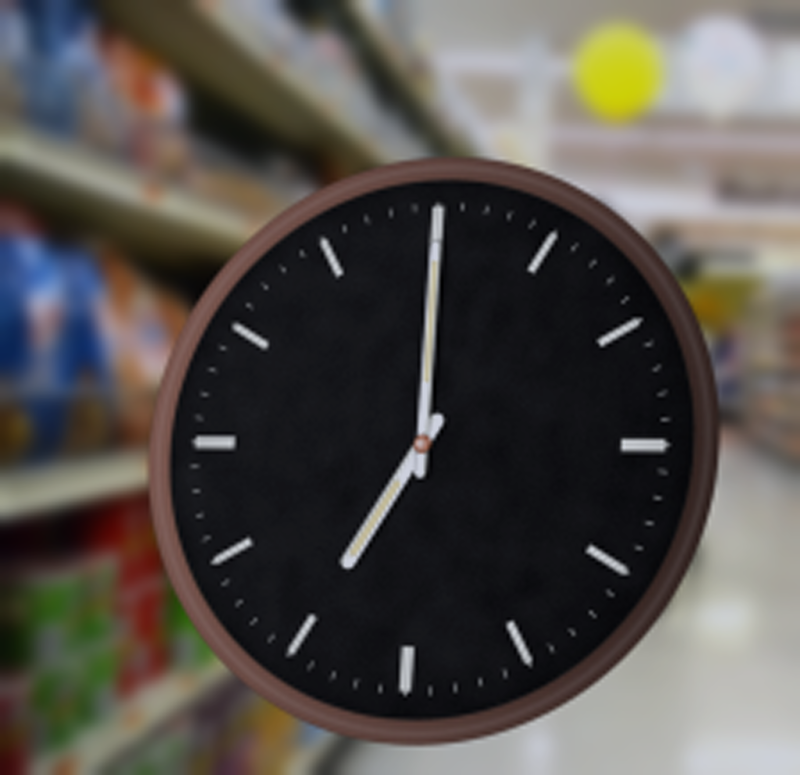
**7:00**
